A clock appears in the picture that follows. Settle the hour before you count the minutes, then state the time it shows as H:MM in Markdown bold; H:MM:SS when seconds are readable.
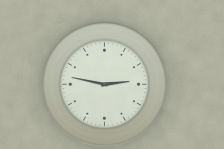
**2:47**
